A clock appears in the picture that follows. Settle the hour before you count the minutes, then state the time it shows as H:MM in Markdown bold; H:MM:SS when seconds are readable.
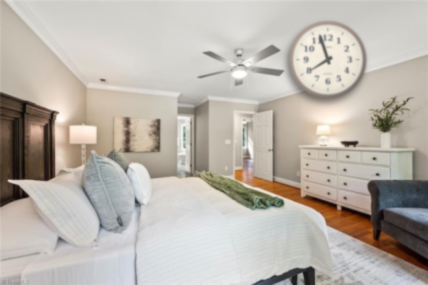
**7:57**
